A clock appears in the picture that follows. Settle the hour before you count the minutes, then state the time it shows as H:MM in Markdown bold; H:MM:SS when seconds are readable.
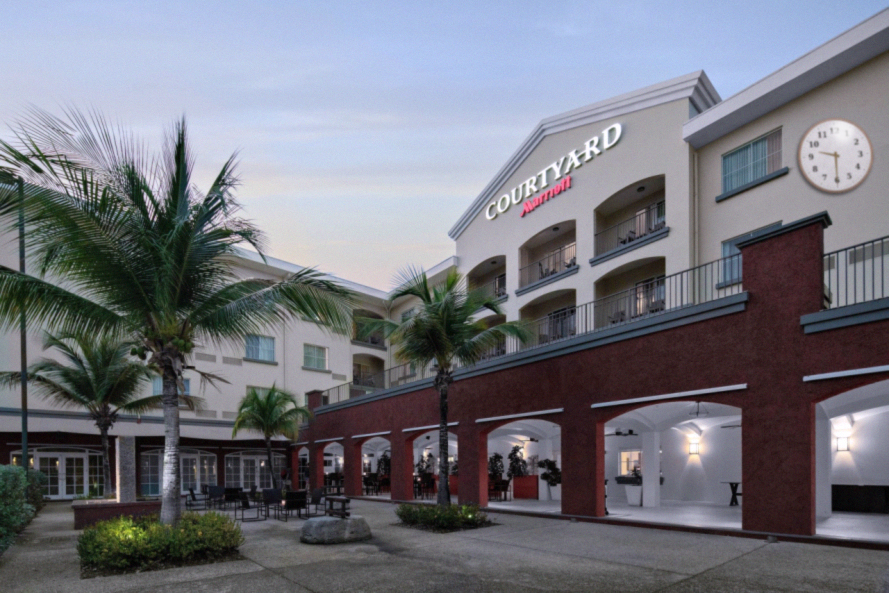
**9:30**
